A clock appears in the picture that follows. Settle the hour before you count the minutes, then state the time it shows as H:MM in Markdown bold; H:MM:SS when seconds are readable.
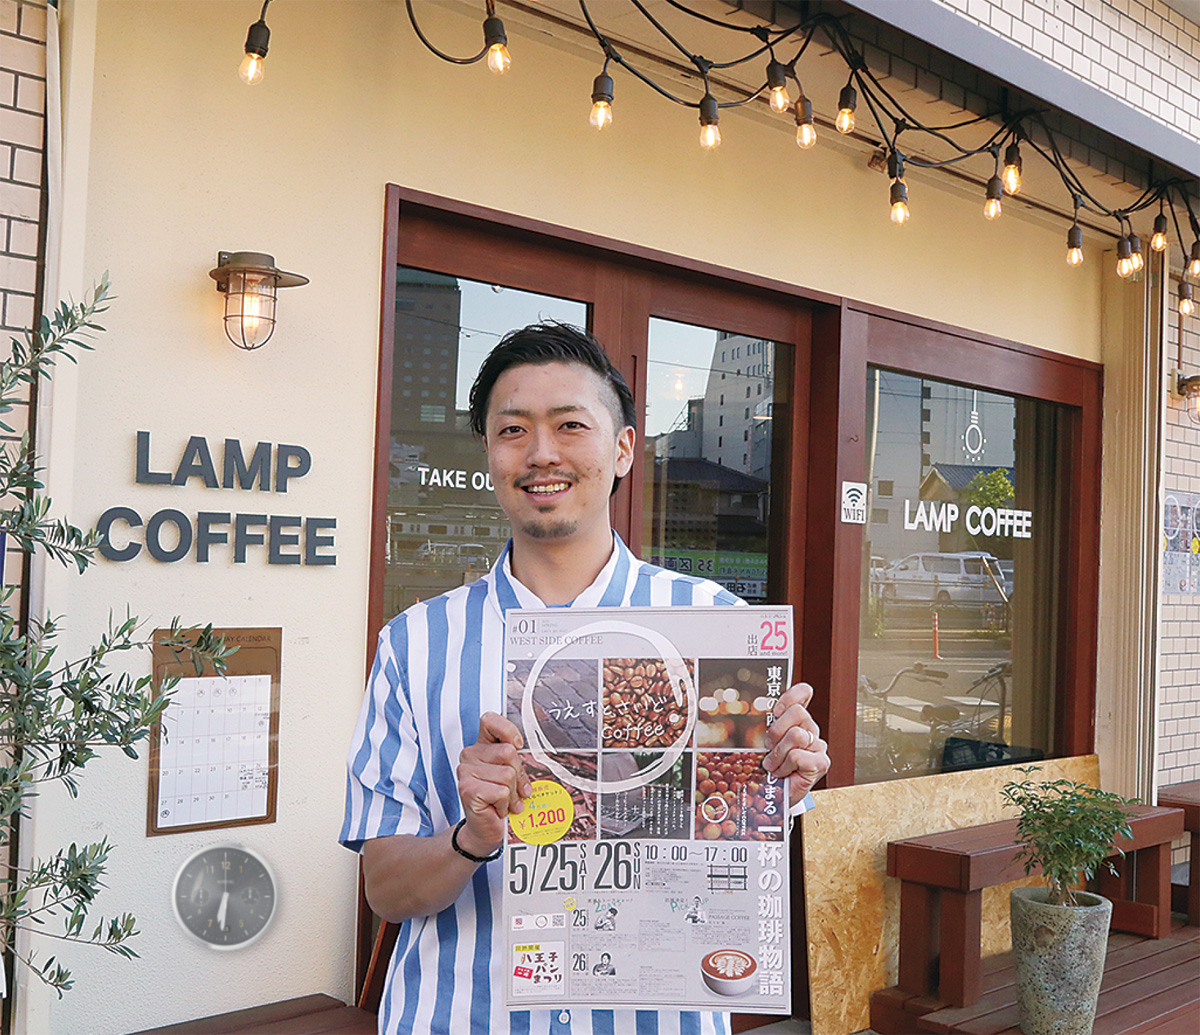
**6:31**
